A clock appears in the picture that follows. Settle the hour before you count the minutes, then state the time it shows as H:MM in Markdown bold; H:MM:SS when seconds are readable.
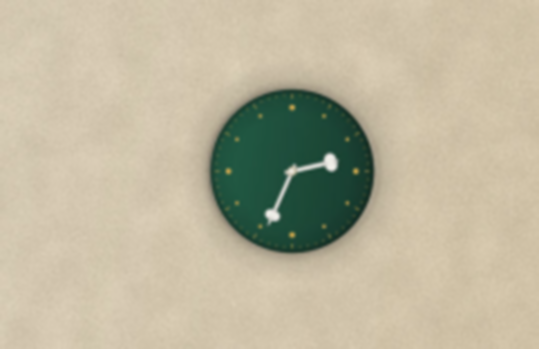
**2:34**
